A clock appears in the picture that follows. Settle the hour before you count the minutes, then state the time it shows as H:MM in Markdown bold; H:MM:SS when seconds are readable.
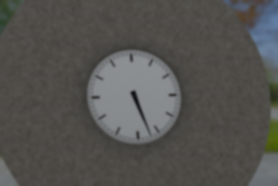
**5:27**
